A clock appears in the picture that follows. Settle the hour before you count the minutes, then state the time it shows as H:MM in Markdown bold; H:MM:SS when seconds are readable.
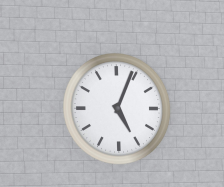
**5:04**
